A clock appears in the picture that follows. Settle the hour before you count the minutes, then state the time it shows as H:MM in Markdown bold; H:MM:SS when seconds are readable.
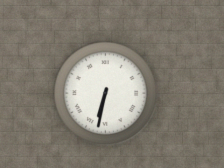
**6:32**
